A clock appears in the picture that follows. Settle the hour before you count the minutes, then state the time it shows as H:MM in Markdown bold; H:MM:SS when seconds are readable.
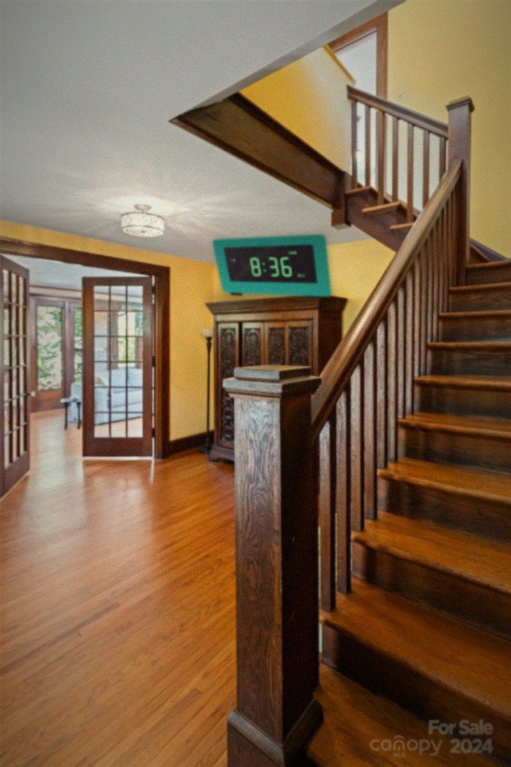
**8:36**
